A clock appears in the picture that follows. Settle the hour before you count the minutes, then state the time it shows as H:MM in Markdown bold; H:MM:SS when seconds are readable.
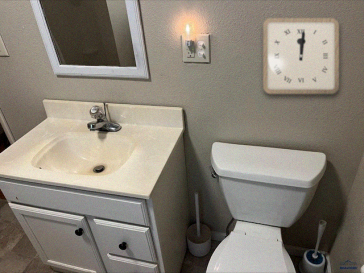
**12:01**
